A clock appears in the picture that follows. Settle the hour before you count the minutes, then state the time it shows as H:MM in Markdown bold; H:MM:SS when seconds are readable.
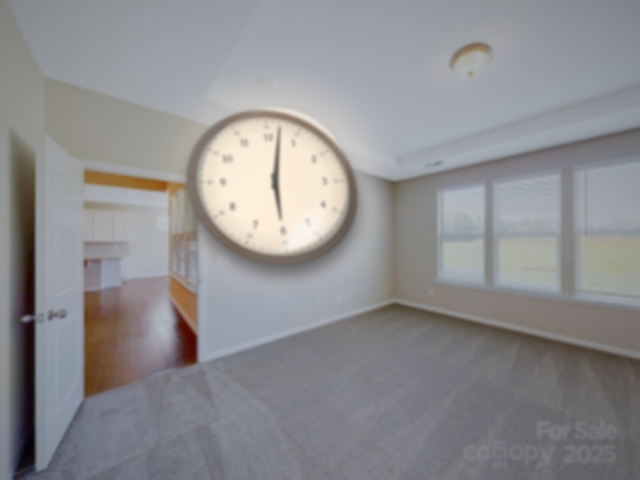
**6:02**
